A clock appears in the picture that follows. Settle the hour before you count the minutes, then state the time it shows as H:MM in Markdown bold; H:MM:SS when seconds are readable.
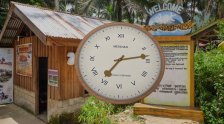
**7:13**
